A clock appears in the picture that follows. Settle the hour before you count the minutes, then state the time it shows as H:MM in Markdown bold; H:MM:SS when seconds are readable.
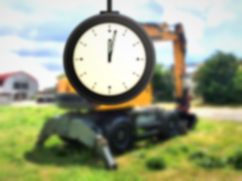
**12:02**
